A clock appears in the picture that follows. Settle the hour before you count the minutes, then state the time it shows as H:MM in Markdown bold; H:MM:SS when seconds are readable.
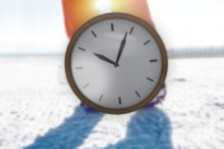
**10:04**
